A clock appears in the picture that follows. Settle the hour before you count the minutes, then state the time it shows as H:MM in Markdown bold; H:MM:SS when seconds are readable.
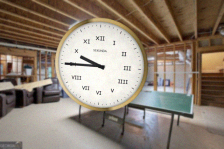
**9:45**
